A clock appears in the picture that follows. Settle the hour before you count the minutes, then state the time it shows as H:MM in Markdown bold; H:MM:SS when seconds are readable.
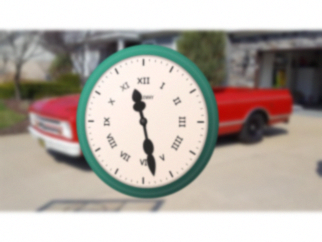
**11:28**
